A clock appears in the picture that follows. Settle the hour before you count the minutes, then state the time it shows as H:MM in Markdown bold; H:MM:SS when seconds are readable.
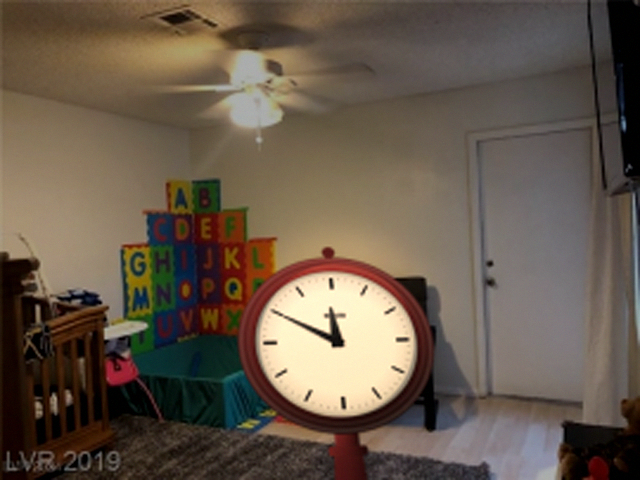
**11:50**
